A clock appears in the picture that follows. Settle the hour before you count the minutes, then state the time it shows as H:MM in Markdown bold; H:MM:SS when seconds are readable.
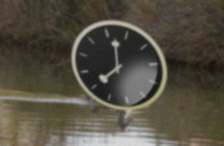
**8:02**
